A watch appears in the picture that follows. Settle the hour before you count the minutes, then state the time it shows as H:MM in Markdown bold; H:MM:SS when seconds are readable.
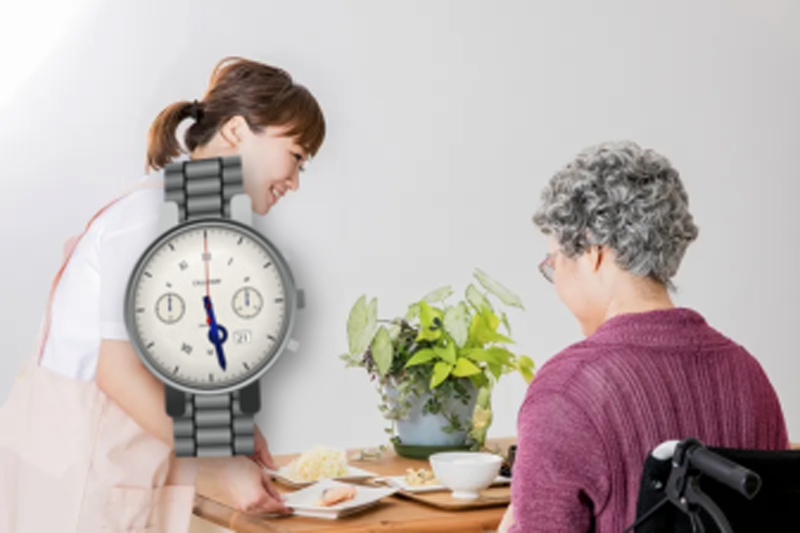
**5:28**
